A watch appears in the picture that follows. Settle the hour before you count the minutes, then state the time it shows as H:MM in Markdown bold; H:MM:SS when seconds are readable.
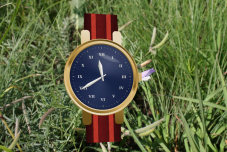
**11:40**
